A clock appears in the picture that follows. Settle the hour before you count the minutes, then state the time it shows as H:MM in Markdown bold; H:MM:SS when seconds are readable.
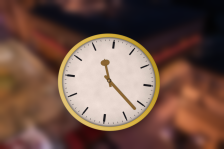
**11:22**
